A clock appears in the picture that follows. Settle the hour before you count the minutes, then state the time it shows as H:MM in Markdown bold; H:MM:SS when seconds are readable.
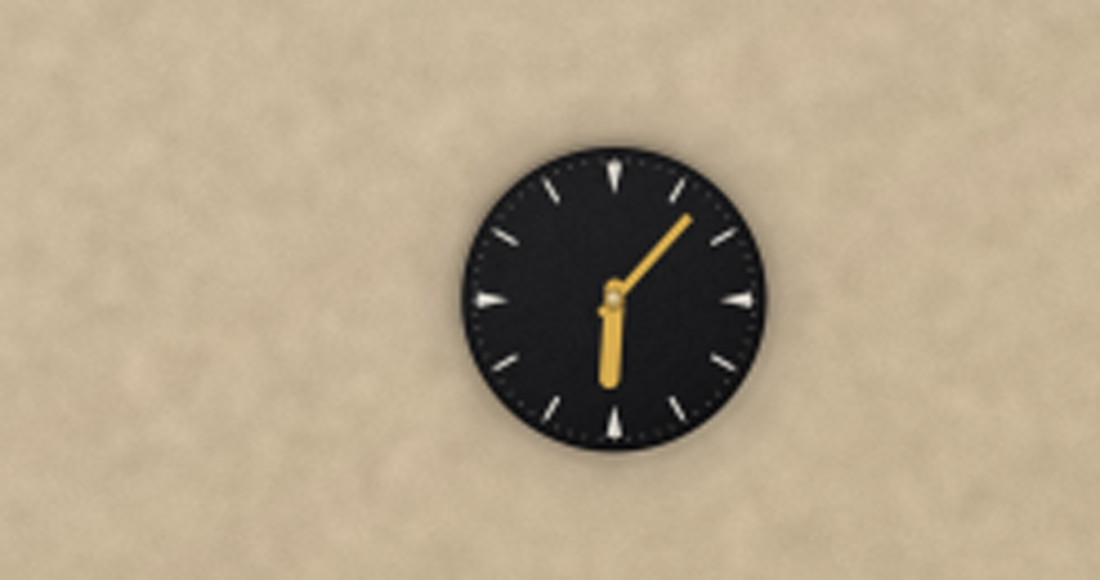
**6:07**
